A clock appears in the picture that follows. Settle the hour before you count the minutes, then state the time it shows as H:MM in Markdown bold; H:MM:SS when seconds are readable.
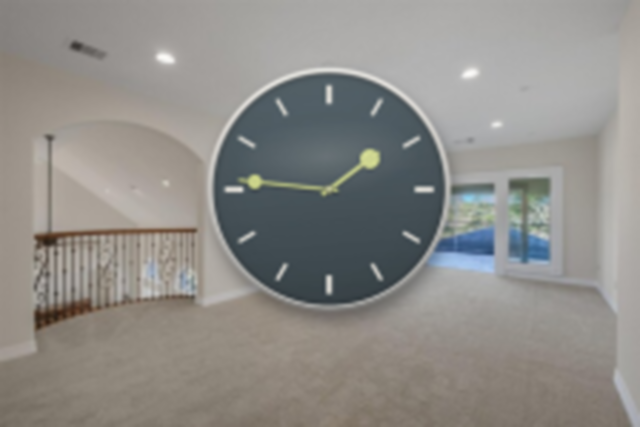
**1:46**
